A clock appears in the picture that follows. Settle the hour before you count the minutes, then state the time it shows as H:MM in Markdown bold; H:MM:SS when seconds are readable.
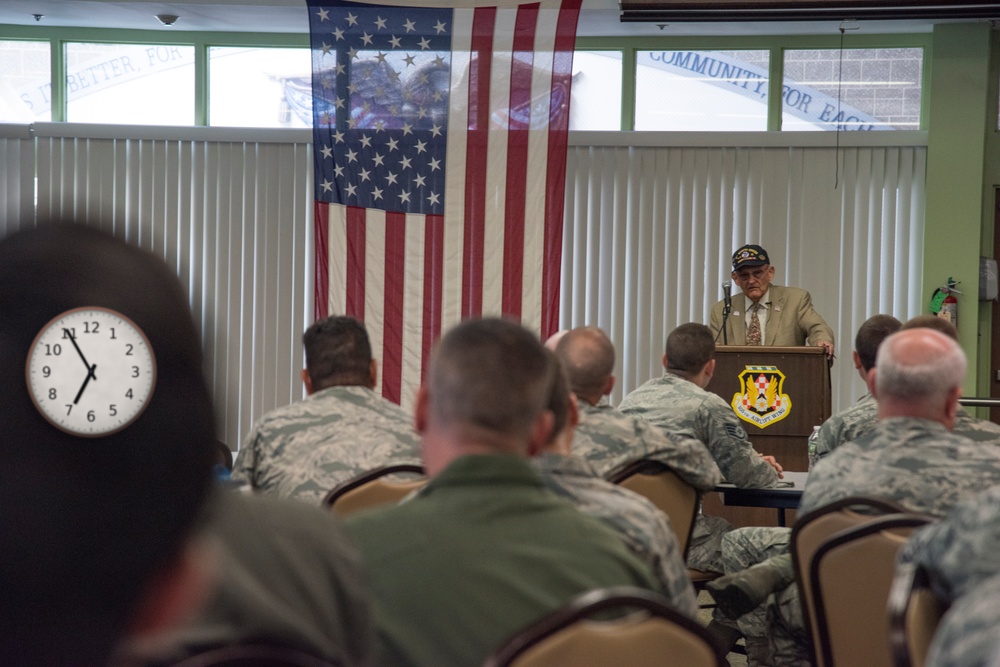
**6:55**
